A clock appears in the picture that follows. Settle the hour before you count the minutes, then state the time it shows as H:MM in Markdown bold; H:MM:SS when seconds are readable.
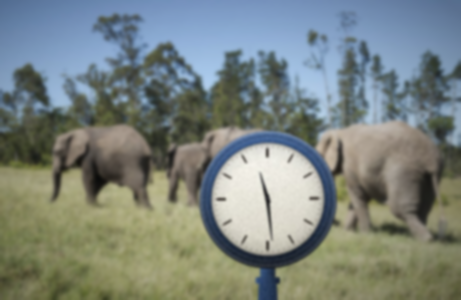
**11:29**
